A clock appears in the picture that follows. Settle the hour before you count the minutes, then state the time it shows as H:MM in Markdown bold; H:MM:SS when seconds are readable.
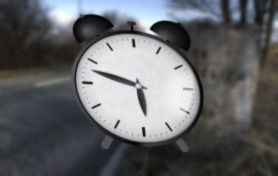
**5:48**
